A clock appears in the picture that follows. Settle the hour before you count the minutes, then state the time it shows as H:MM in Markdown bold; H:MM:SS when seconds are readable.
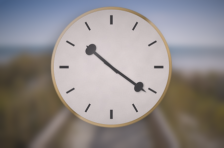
**10:21**
